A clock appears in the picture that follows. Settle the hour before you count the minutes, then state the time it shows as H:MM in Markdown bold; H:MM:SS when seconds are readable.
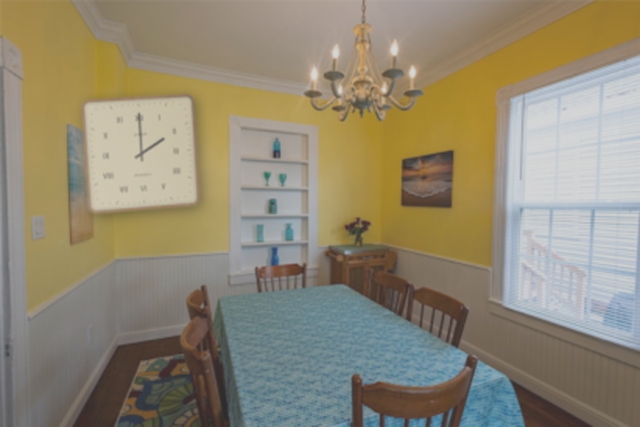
**2:00**
